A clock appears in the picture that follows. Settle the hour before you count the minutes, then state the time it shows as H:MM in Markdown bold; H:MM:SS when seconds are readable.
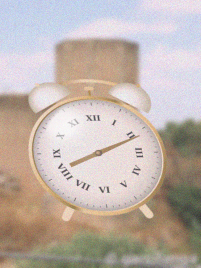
**8:11**
